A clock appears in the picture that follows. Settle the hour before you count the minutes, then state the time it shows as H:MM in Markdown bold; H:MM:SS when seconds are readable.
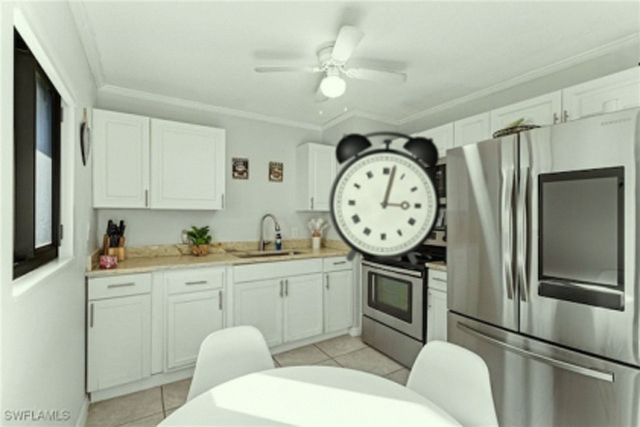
**3:02**
